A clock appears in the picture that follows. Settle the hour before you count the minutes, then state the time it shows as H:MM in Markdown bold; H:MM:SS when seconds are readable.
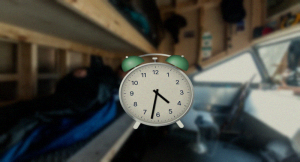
**4:32**
